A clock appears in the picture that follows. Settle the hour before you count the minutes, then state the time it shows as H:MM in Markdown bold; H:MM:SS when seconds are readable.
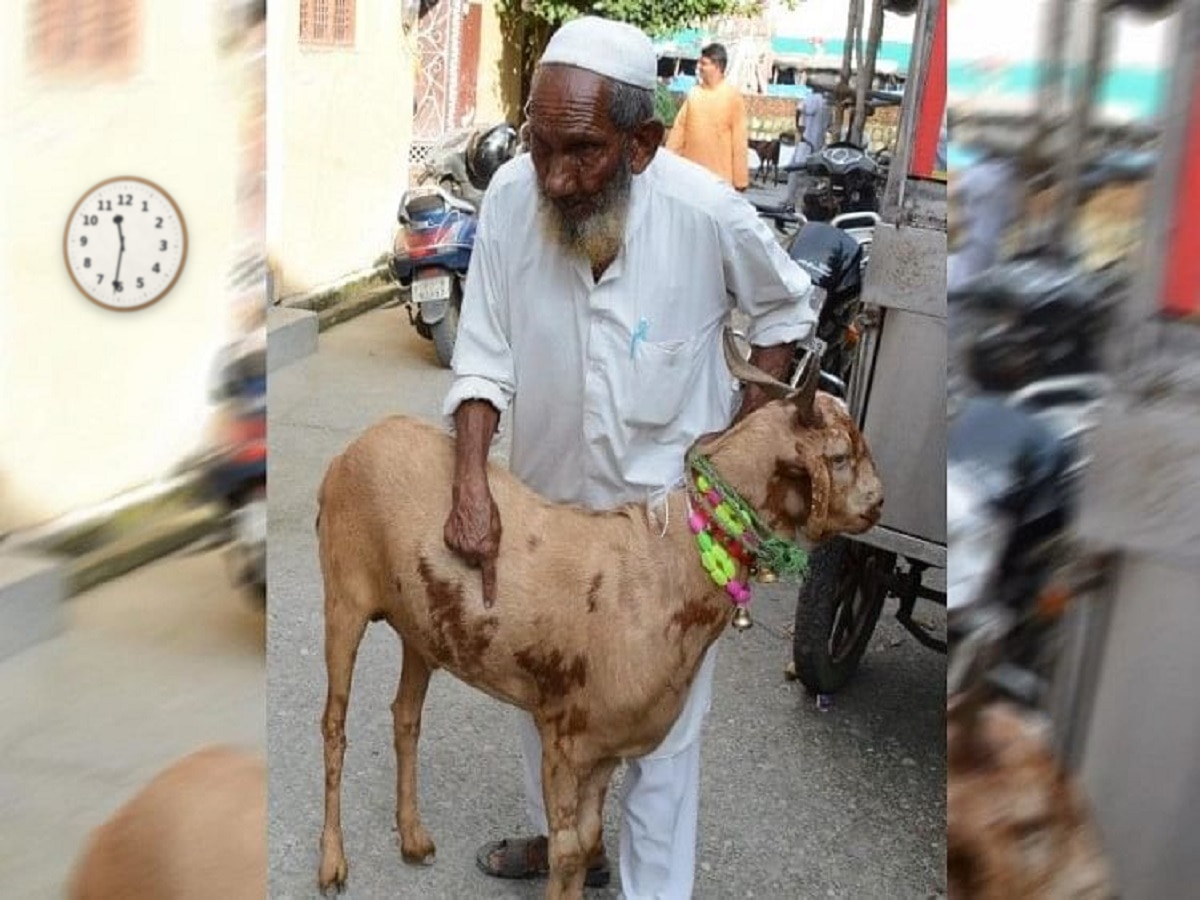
**11:31**
